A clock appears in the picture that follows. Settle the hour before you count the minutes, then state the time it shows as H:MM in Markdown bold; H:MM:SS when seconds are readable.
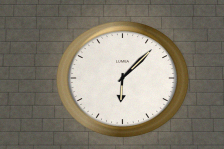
**6:07**
